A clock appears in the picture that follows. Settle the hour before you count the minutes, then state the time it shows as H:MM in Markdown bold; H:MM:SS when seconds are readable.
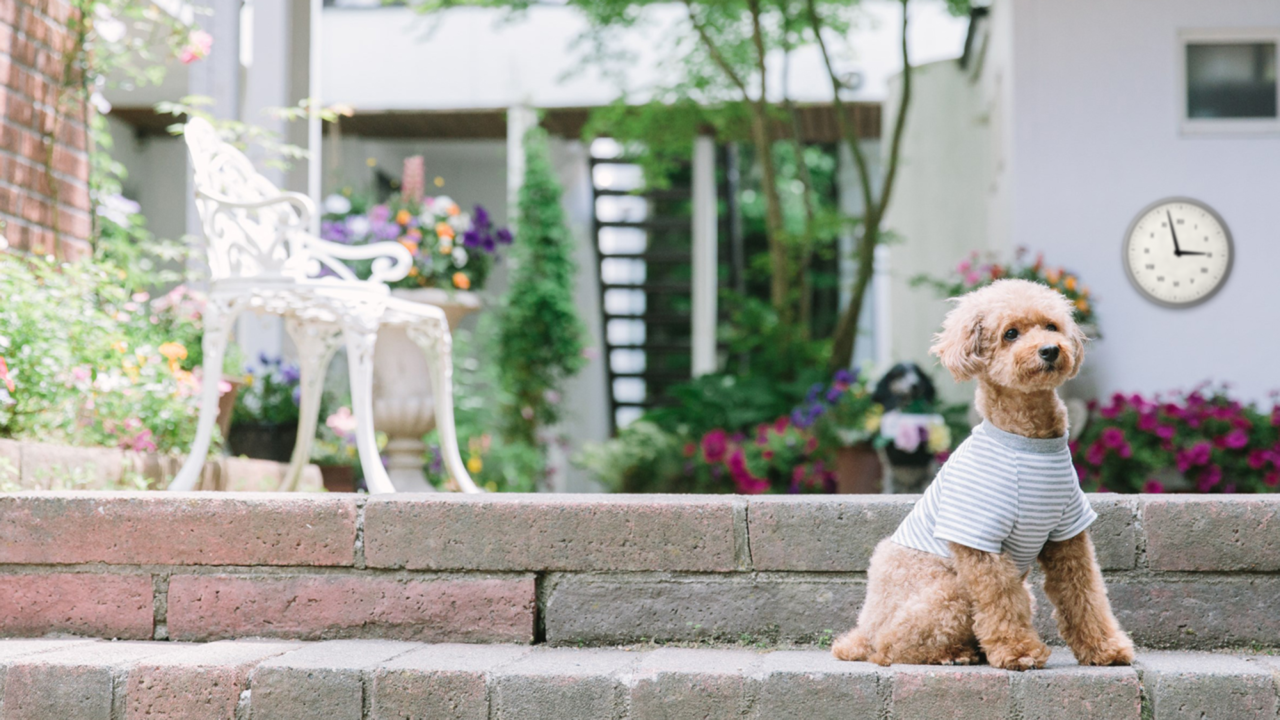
**2:57**
